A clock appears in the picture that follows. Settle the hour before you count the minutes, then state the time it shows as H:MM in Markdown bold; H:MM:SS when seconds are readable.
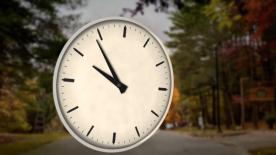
**9:54**
